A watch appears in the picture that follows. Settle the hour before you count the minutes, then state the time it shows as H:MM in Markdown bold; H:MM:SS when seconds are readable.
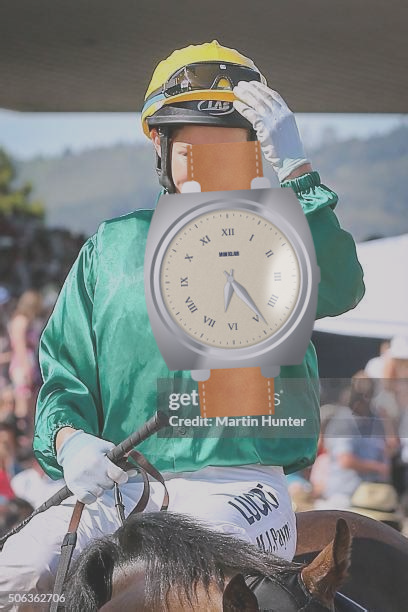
**6:24**
